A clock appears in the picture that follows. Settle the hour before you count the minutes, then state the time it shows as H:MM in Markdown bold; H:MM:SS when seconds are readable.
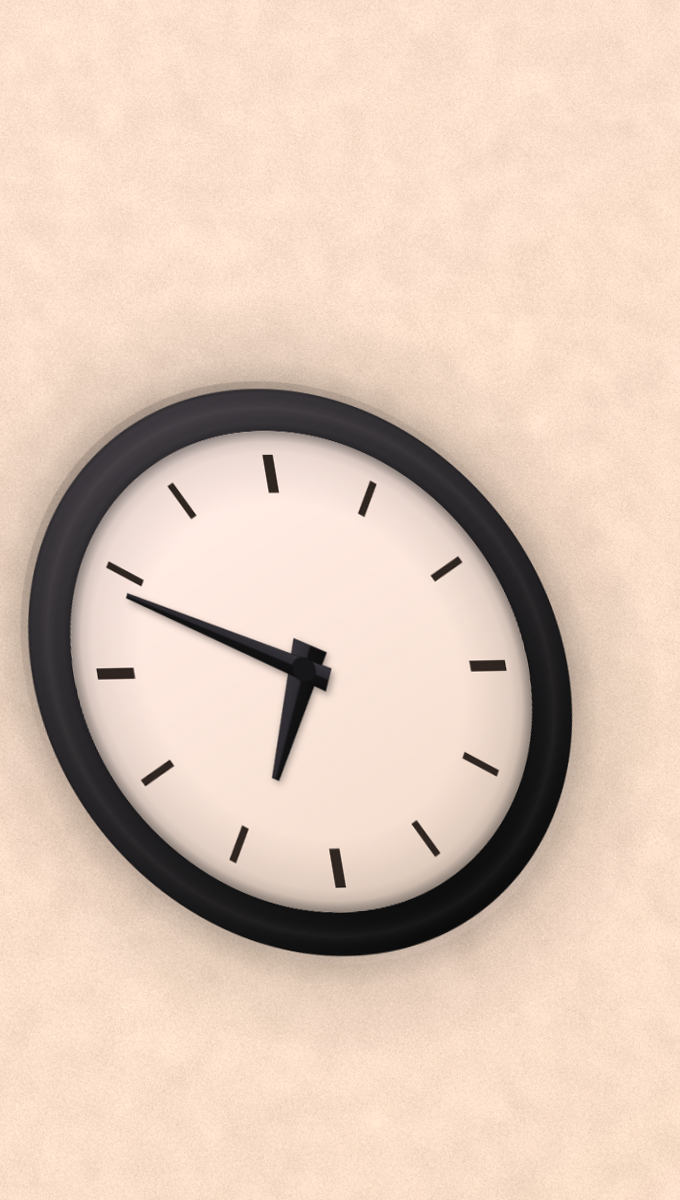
**6:49**
